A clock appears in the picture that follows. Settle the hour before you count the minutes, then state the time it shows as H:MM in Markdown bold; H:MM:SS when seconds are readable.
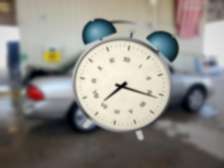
**7:16**
